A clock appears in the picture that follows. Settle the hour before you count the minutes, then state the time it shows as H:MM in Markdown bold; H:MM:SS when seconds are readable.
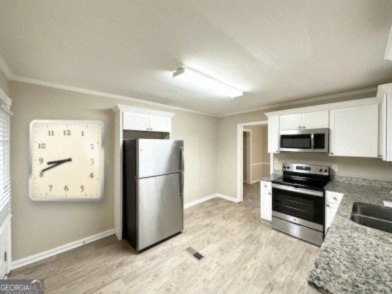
**8:41**
